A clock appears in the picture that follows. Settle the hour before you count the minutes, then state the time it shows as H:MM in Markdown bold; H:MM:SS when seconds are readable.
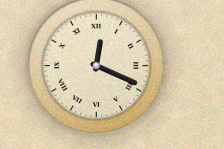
**12:19**
